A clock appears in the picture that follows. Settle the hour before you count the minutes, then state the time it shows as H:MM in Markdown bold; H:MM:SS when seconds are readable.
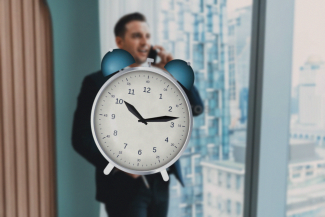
**10:13**
